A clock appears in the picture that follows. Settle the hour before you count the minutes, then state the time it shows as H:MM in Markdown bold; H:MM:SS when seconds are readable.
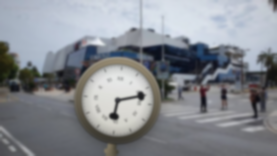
**6:12**
